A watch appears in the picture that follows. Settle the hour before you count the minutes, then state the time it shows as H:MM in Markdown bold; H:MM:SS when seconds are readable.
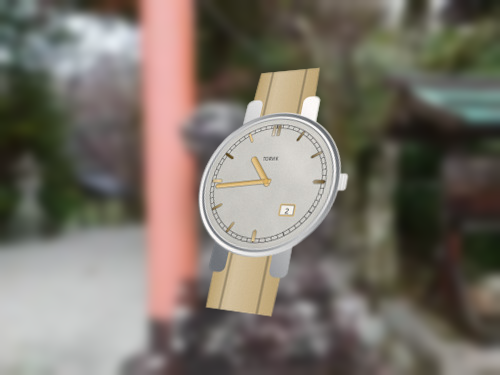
**10:44**
